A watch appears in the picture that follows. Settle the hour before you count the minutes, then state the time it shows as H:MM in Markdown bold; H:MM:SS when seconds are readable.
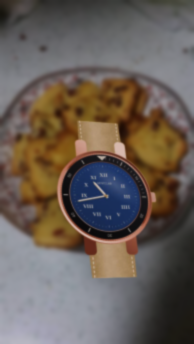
**10:43**
